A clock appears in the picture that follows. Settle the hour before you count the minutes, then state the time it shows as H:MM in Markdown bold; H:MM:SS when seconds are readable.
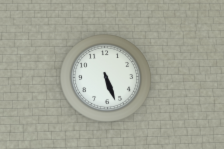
**5:27**
